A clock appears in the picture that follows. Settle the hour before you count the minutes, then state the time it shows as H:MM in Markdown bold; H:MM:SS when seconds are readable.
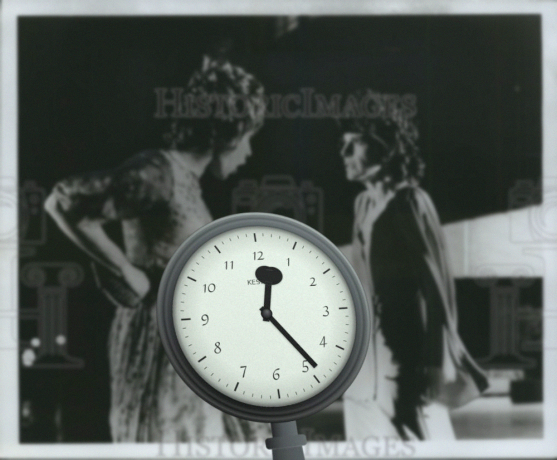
**12:24**
